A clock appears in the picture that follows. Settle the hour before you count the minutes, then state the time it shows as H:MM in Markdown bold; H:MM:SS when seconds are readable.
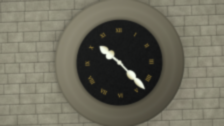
**10:23**
